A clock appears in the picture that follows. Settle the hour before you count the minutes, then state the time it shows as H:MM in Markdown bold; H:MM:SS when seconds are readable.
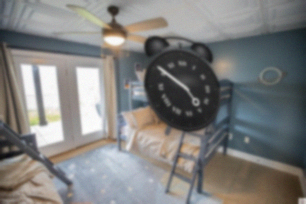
**4:51**
